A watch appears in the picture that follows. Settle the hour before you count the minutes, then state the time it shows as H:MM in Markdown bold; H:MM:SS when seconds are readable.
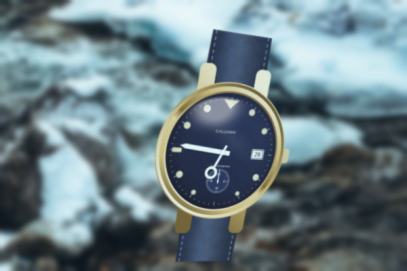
**6:46**
